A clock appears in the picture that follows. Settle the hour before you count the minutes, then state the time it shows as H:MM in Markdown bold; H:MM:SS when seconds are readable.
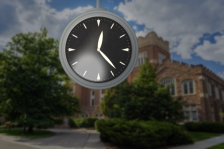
**12:23**
